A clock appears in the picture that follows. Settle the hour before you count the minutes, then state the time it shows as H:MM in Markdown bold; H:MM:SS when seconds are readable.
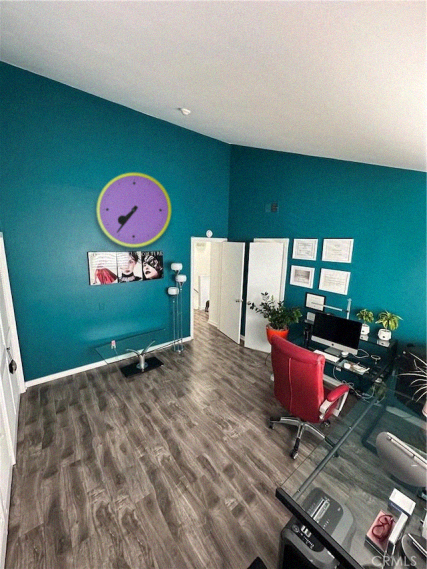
**7:36**
